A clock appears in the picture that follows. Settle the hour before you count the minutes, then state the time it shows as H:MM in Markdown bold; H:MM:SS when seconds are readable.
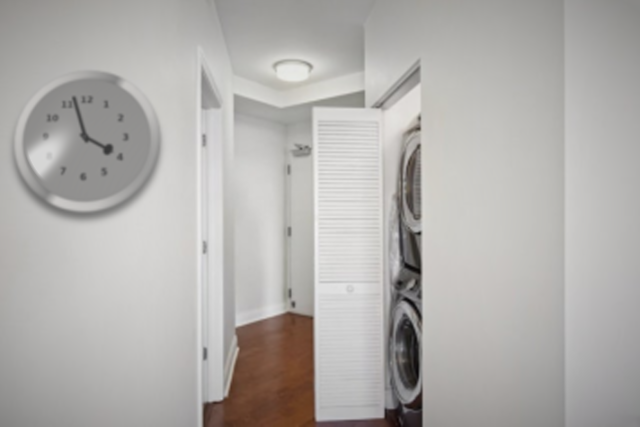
**3:57**
